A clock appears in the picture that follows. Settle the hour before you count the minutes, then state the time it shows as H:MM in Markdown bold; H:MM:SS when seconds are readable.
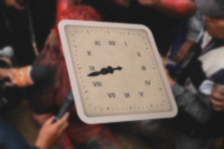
**8:43**
